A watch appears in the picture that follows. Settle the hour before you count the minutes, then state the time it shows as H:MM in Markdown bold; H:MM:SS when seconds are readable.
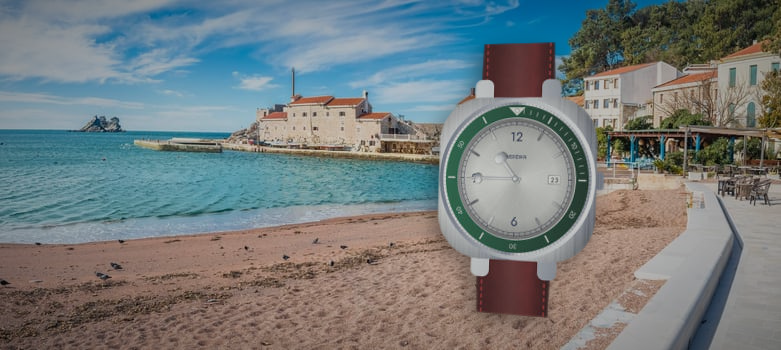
**10:45**
